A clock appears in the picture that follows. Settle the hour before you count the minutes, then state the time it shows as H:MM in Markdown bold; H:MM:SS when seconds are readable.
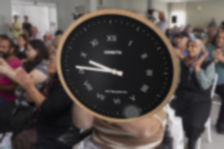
**9:46**
